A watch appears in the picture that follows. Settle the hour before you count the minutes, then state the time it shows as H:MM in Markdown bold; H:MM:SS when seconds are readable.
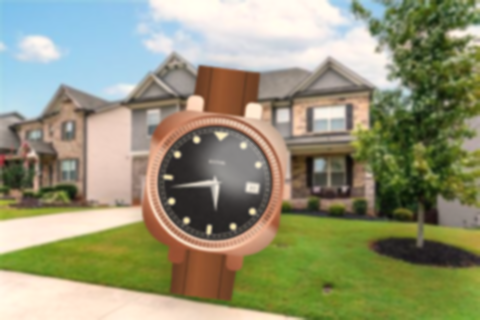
**5:43**
